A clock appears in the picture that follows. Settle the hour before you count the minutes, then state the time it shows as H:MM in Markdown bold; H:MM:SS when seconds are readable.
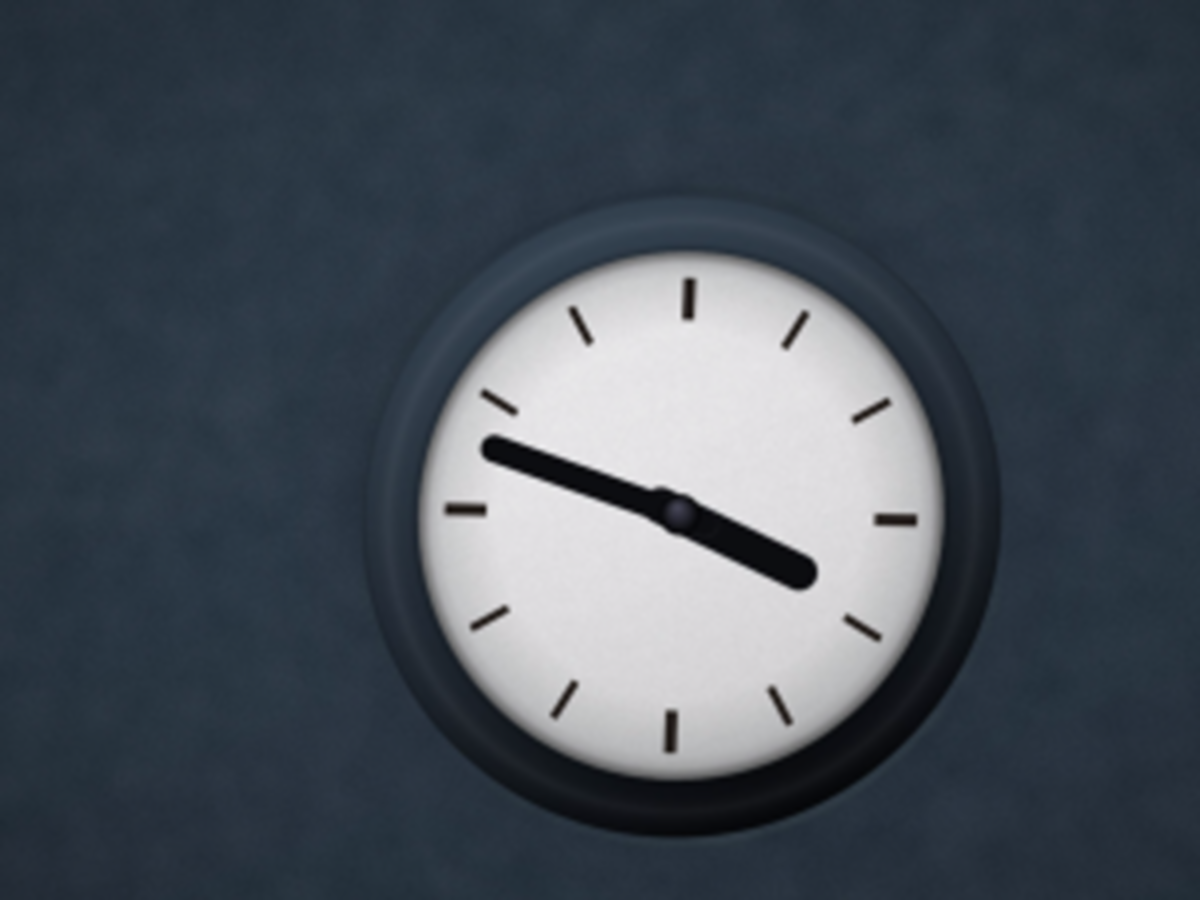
**3:48**
